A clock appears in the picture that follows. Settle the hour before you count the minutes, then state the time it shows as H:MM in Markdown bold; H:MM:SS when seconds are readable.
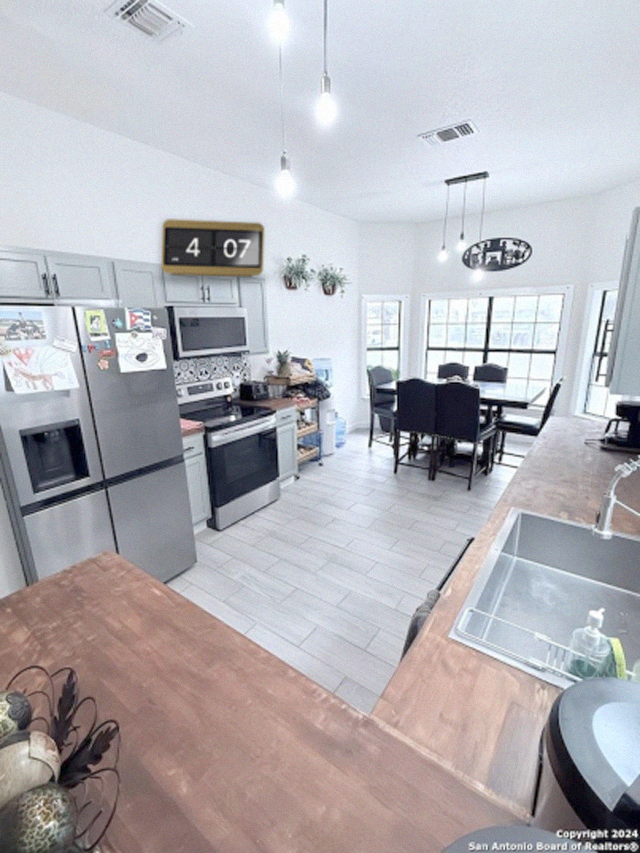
**4:07**
